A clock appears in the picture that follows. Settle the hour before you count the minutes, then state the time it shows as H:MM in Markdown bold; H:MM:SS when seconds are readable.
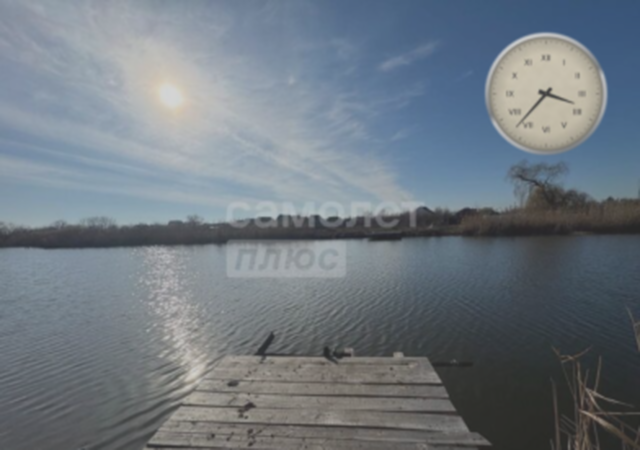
**3:37**
